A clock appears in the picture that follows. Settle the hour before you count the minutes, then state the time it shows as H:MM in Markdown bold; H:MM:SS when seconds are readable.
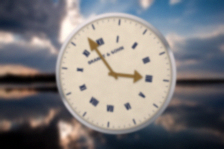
**3:58**
